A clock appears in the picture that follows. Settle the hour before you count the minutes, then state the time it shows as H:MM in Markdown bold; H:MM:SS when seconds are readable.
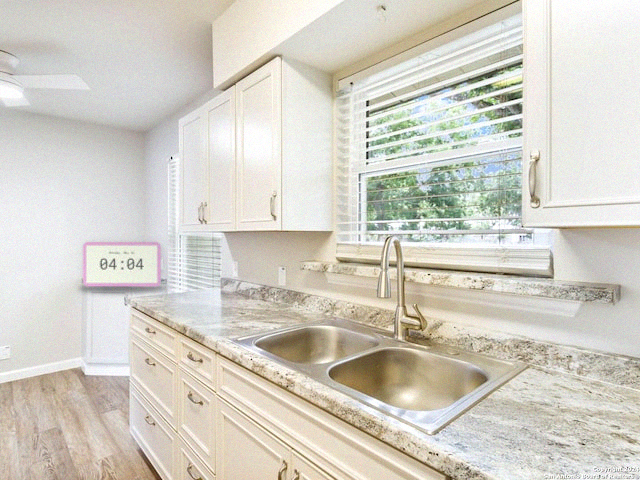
**4:04**
